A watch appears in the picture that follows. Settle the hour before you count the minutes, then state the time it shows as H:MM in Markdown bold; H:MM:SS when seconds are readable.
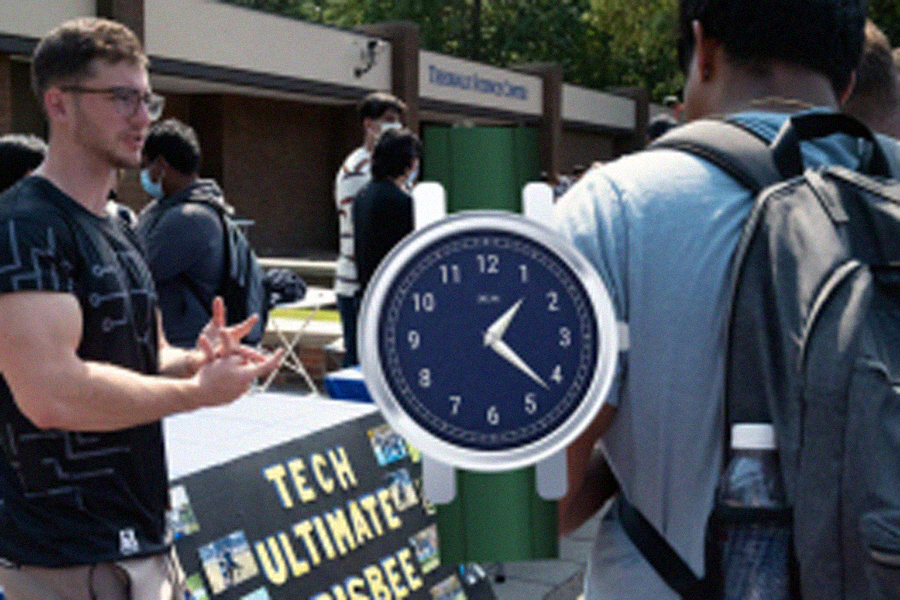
**1:22**
